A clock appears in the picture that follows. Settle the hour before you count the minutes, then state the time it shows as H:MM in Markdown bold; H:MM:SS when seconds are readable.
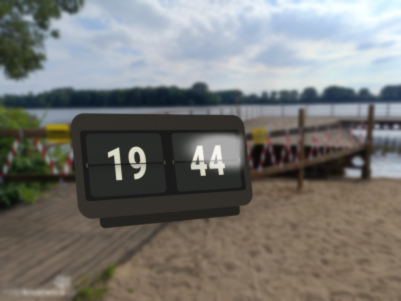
**19:44**
